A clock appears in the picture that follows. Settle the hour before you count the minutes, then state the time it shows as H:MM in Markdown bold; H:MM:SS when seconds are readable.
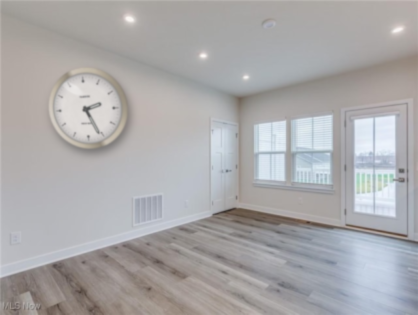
**2:26**
